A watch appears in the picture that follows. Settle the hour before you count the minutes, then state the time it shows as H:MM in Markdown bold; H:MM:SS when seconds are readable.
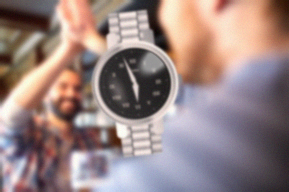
**5:57**
